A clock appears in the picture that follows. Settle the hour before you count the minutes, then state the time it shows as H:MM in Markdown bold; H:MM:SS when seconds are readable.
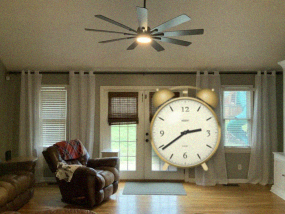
**2:39**
